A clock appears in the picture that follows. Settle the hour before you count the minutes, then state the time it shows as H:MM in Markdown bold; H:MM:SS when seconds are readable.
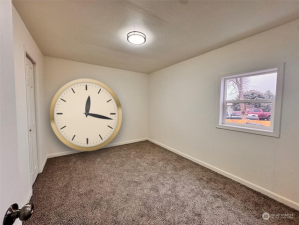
**12:17**
